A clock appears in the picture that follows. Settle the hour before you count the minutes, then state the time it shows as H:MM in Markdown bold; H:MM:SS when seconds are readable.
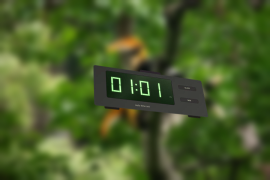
**1:01**
